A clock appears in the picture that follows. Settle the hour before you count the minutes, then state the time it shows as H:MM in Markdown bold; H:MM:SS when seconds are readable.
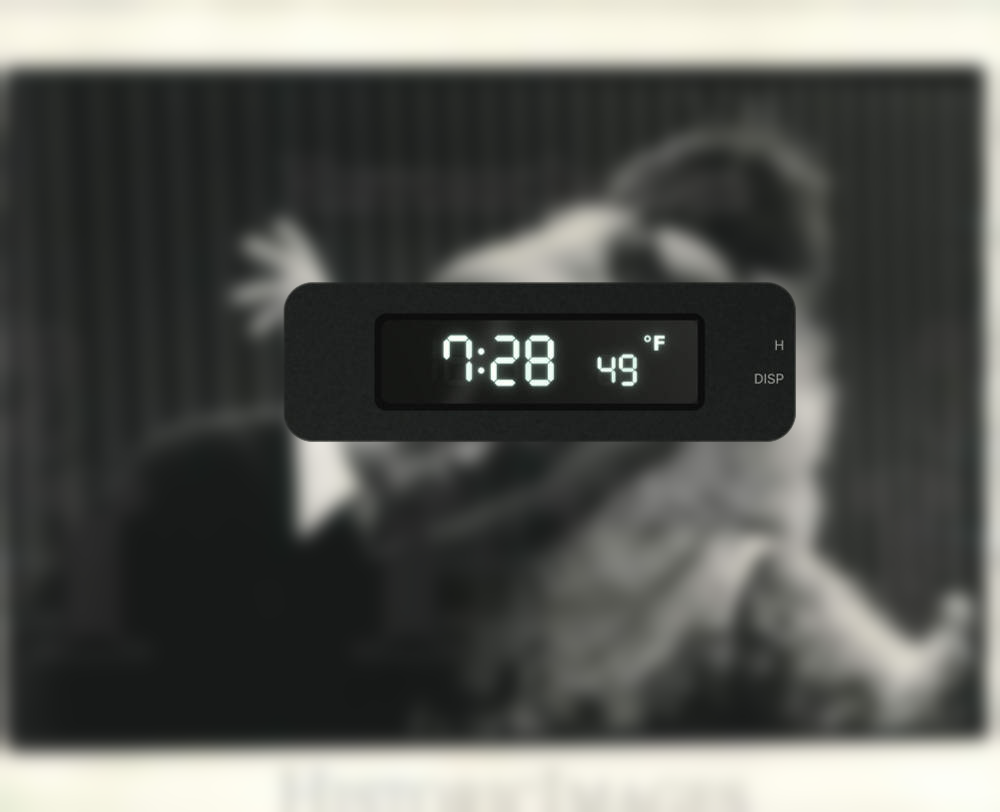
**7:28**
